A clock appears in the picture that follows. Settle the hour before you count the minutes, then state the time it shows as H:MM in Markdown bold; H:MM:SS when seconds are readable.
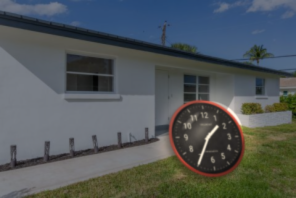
**1:35**
